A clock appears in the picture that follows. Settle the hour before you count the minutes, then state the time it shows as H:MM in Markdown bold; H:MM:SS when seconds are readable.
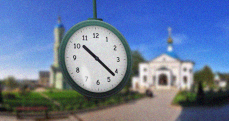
**10:22**
